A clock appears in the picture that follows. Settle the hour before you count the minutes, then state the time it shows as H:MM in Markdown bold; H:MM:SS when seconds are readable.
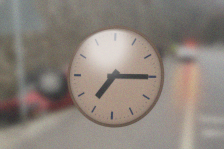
**7:15**
